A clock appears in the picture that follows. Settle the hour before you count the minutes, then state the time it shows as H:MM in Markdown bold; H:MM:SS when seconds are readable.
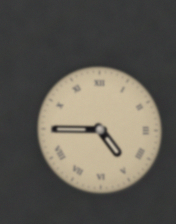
**4:45**
